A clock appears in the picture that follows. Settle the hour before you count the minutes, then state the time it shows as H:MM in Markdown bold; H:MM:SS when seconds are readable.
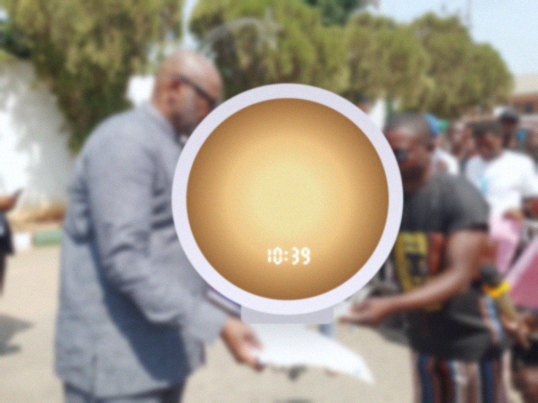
**10:39**
